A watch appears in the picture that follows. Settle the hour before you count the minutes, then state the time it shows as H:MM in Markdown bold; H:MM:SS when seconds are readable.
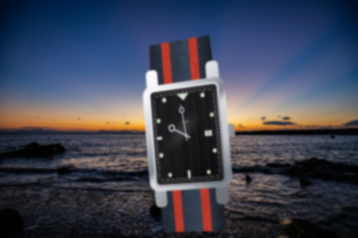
**9:59**
